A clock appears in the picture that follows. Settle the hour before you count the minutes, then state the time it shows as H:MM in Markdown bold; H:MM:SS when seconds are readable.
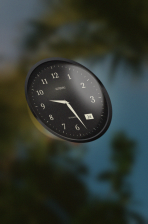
**9:27**
